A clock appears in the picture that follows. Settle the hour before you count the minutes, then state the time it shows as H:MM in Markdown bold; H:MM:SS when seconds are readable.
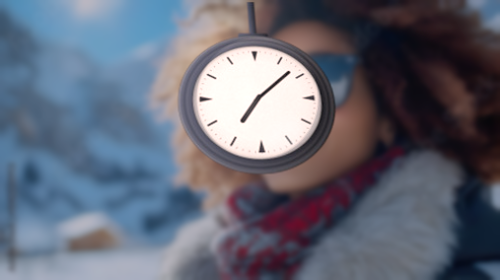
**7:08**
